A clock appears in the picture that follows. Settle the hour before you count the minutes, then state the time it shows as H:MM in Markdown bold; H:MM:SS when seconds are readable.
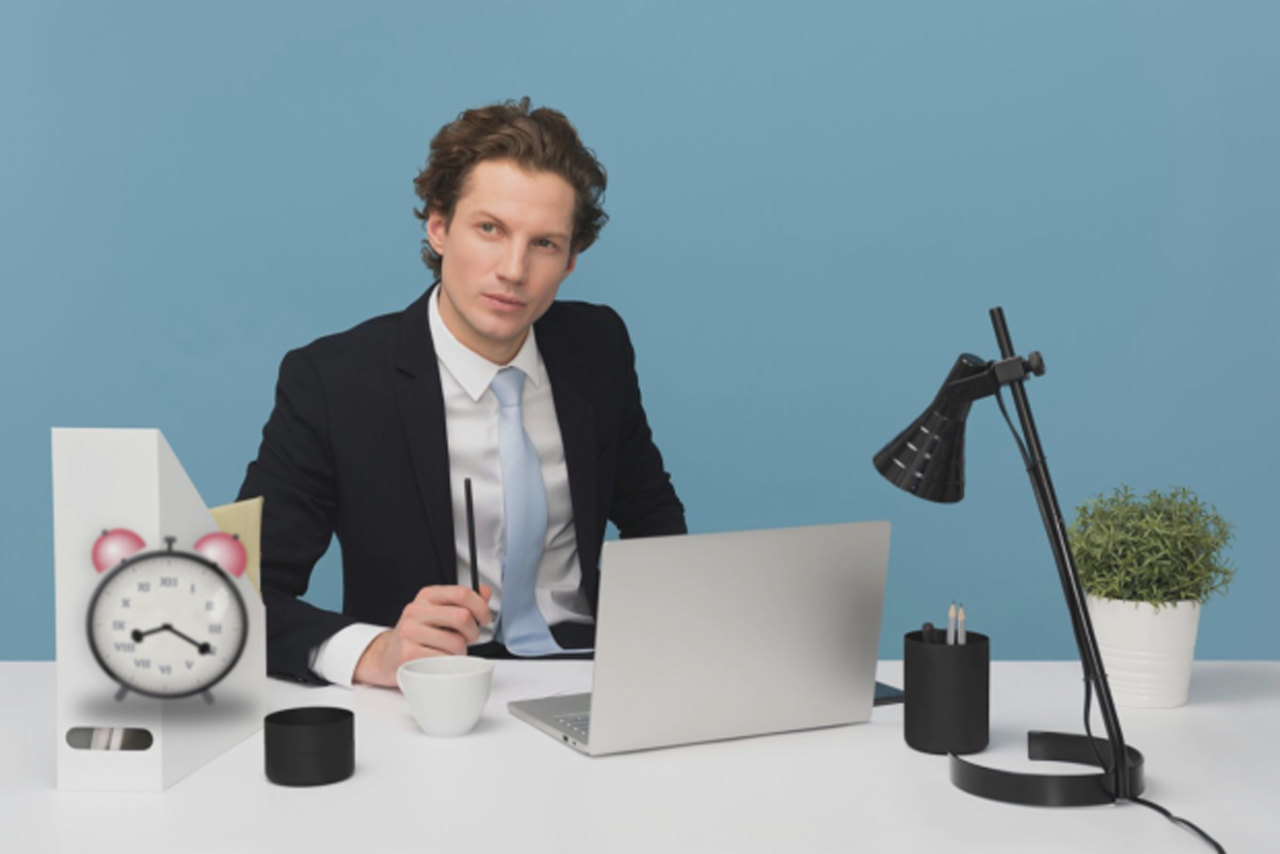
**8:20**
